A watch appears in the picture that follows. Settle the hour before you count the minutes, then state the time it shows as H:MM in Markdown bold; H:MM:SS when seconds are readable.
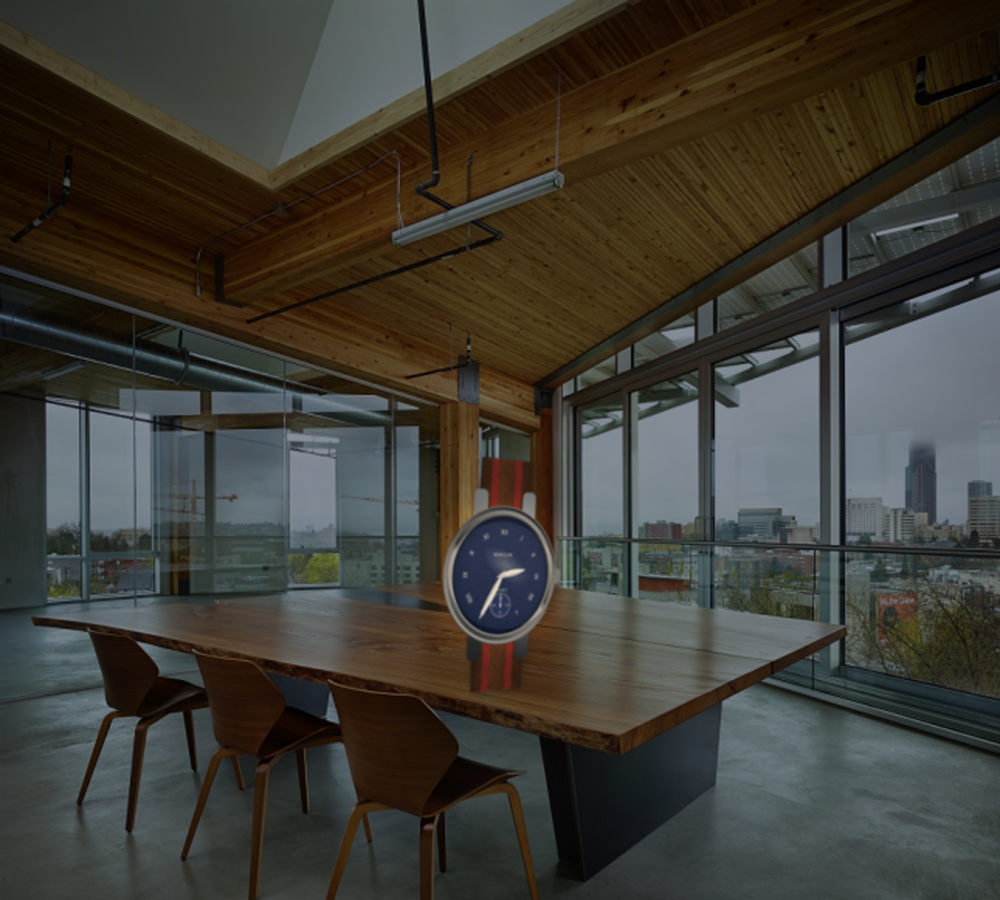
**2:35**
